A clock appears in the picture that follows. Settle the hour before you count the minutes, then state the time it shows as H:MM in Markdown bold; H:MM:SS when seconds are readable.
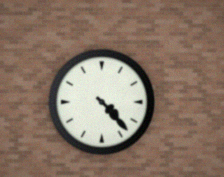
**4:23**
